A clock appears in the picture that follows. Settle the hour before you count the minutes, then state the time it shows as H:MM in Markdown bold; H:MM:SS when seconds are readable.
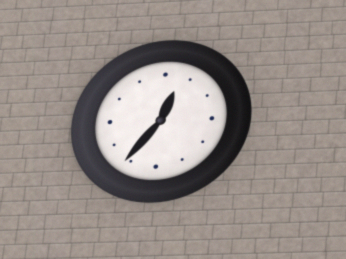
**12:36**
